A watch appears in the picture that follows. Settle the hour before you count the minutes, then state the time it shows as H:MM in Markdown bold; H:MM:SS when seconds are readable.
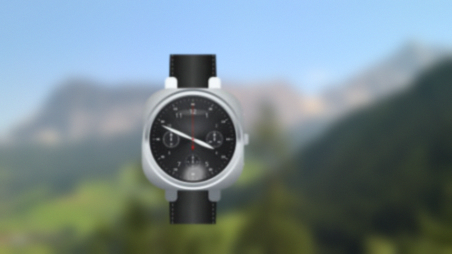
**3:49**
